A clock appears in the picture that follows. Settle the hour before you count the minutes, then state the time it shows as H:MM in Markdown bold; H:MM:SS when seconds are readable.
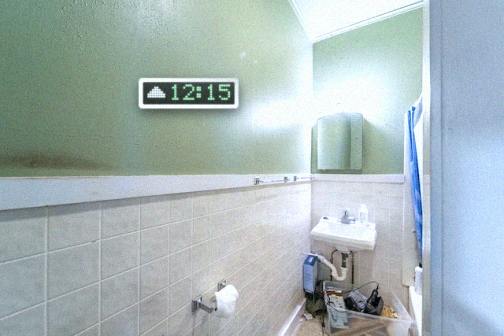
**12:15**
